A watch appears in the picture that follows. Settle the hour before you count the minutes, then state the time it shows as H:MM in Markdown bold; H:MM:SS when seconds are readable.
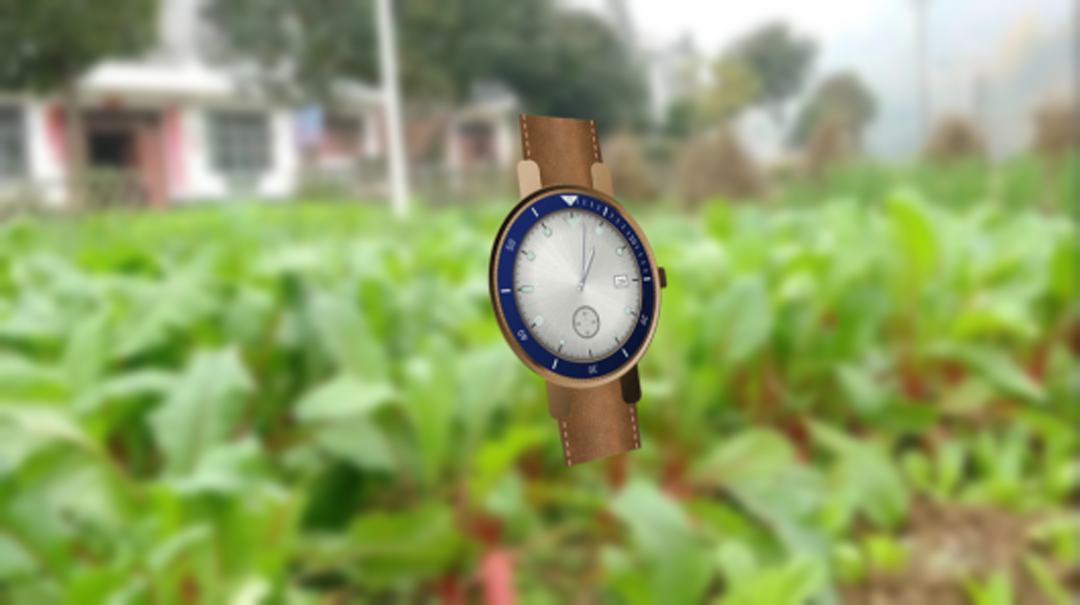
**1:02**
